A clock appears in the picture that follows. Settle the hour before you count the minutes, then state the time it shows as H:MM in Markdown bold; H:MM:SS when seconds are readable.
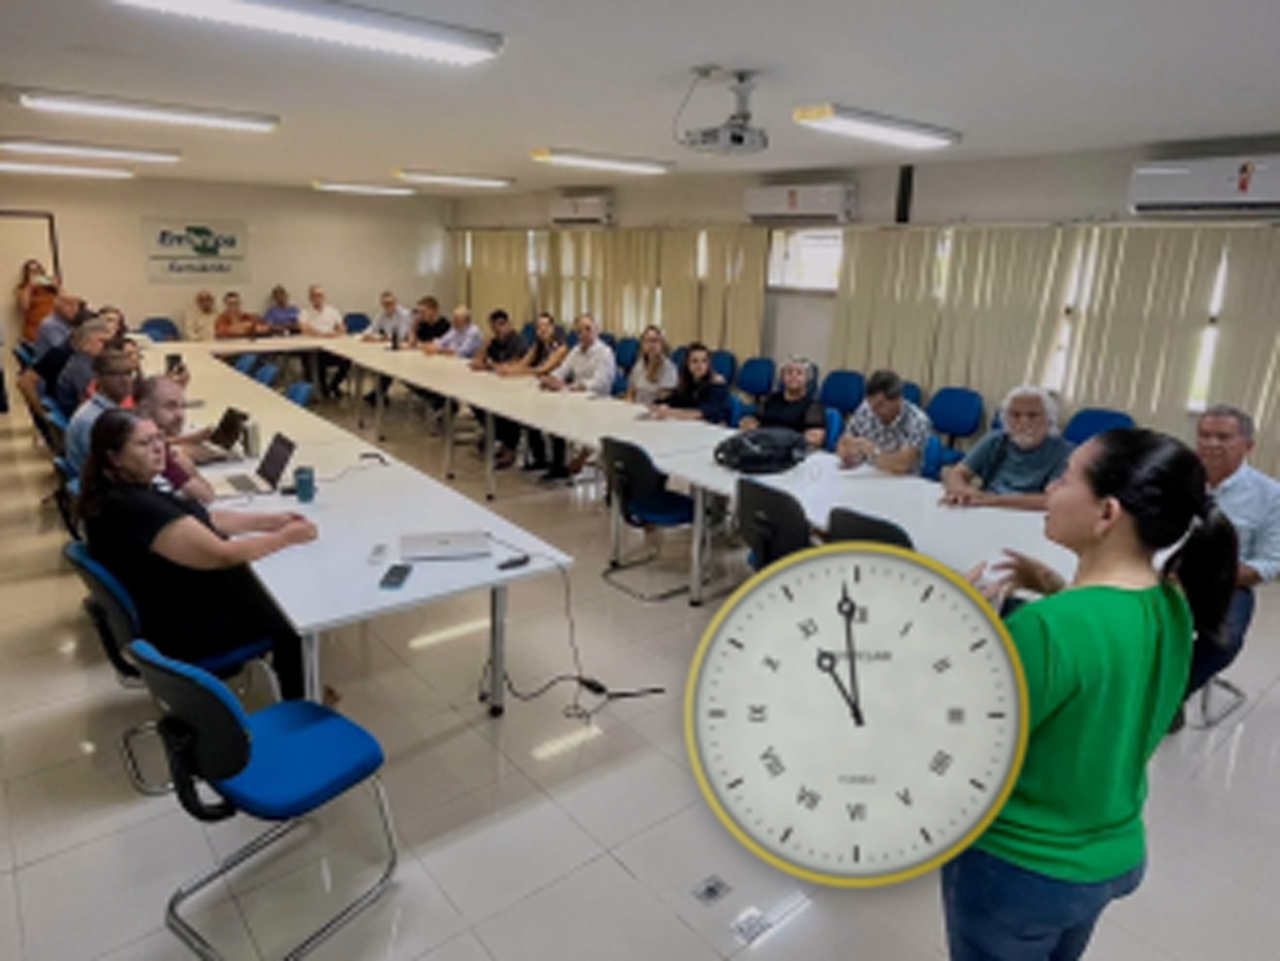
**10:59**
